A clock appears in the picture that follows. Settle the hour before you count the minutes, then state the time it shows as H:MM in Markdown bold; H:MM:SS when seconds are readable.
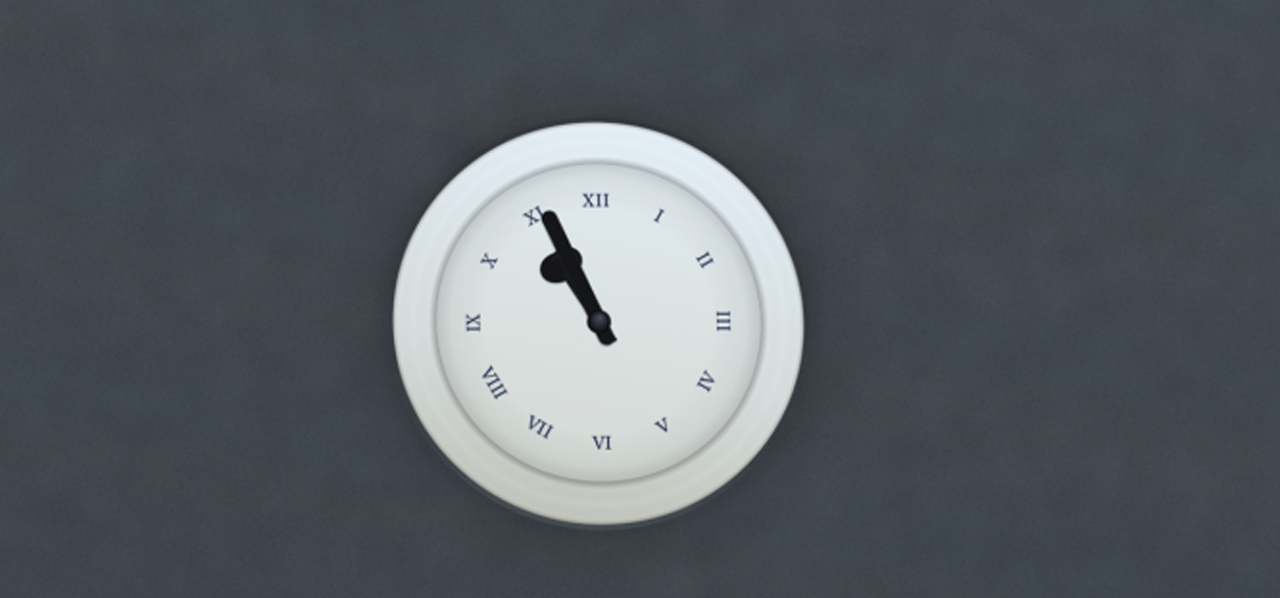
**10:56**
